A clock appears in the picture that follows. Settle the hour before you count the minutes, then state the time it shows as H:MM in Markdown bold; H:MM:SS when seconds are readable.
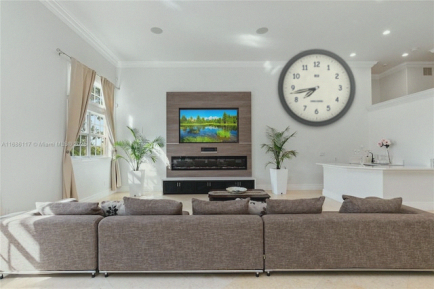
**7:43**
